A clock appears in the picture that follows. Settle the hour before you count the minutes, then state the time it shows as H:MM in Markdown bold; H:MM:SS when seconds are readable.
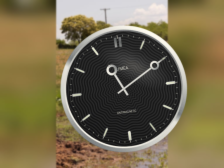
**11:10**
